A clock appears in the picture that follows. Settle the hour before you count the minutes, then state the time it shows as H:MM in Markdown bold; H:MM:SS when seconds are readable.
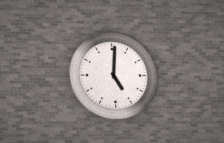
**5:01**
